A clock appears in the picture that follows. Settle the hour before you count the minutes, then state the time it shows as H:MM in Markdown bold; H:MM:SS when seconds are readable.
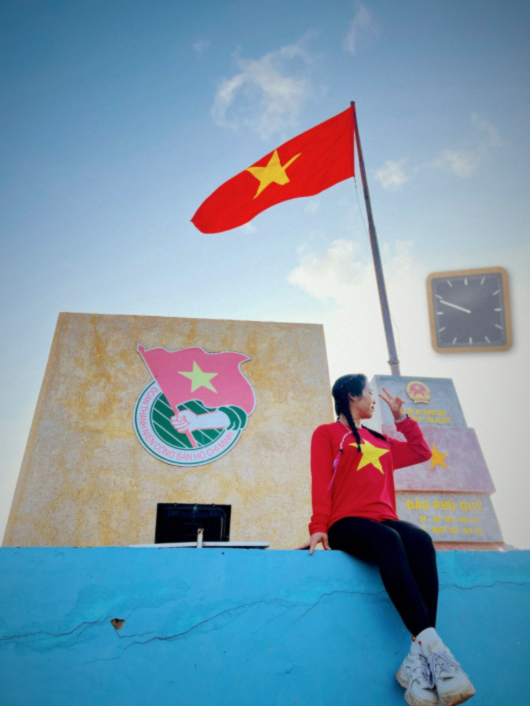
**9:49**
